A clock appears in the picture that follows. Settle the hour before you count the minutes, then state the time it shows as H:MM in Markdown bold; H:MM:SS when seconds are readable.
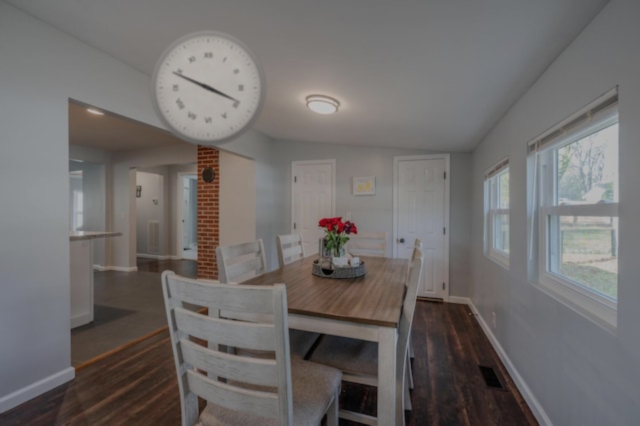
**3:49**
